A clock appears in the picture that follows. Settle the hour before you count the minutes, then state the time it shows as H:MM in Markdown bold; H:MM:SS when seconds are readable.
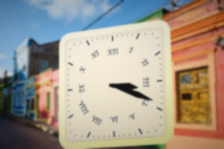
**3:19**
